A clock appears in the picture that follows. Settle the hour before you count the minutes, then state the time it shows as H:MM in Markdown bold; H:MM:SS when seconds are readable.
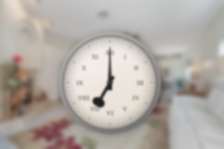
**7:00**
